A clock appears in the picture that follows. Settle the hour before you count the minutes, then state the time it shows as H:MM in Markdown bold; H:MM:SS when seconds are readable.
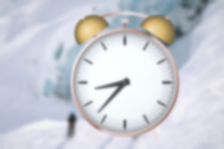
**8:37**
